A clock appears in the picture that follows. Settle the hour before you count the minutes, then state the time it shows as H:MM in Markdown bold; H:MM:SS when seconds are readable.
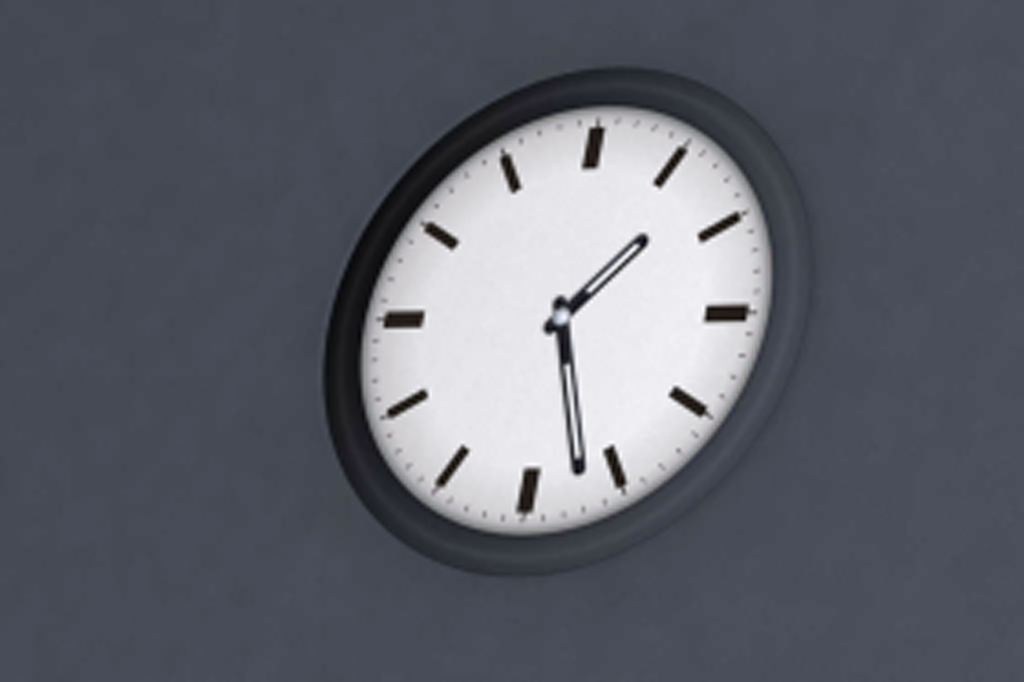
**1:27**
